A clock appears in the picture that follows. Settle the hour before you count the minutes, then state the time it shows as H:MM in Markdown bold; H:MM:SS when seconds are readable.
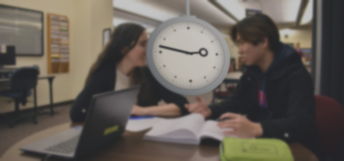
**2:47**
